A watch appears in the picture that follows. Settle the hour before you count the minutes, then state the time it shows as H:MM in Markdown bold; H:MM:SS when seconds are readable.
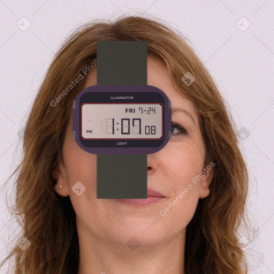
**1:07**
